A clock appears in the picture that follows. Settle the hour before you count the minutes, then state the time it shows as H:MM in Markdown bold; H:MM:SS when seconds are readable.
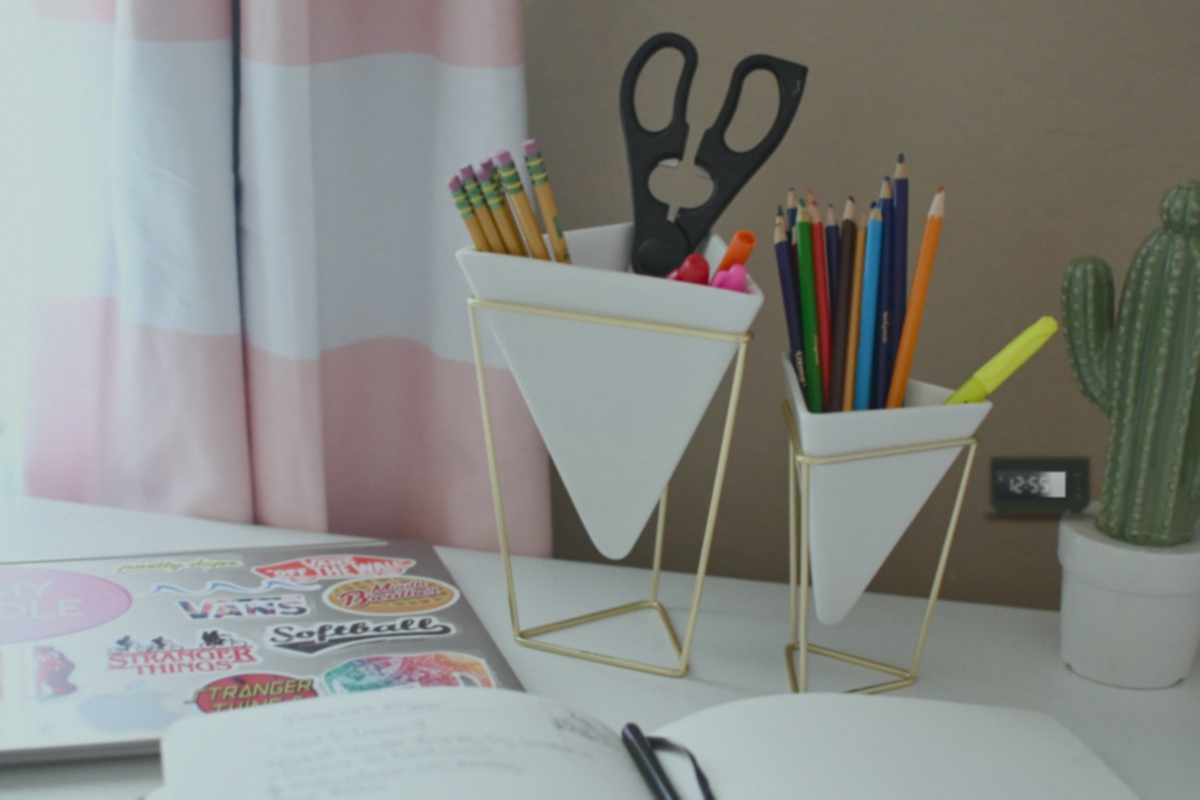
**12:55**
